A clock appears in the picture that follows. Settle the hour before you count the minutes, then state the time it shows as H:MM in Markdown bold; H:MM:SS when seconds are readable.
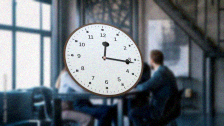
**12:16**
